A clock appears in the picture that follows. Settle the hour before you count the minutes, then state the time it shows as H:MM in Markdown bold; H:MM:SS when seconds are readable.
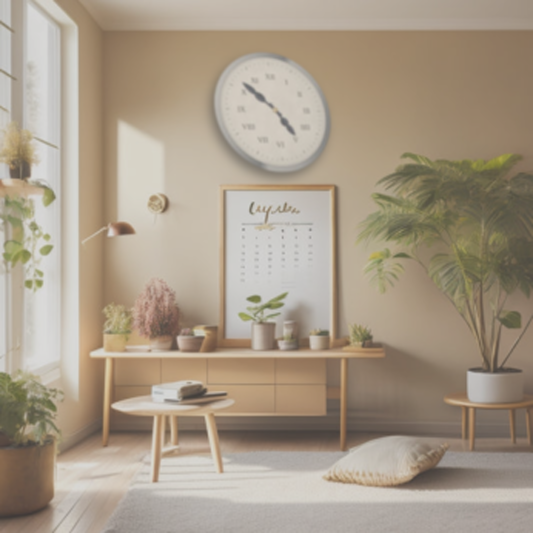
**4:52**
